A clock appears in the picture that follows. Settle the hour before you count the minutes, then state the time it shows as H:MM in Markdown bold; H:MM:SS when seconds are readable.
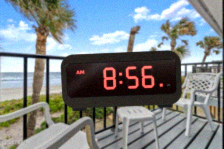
**8:56**
